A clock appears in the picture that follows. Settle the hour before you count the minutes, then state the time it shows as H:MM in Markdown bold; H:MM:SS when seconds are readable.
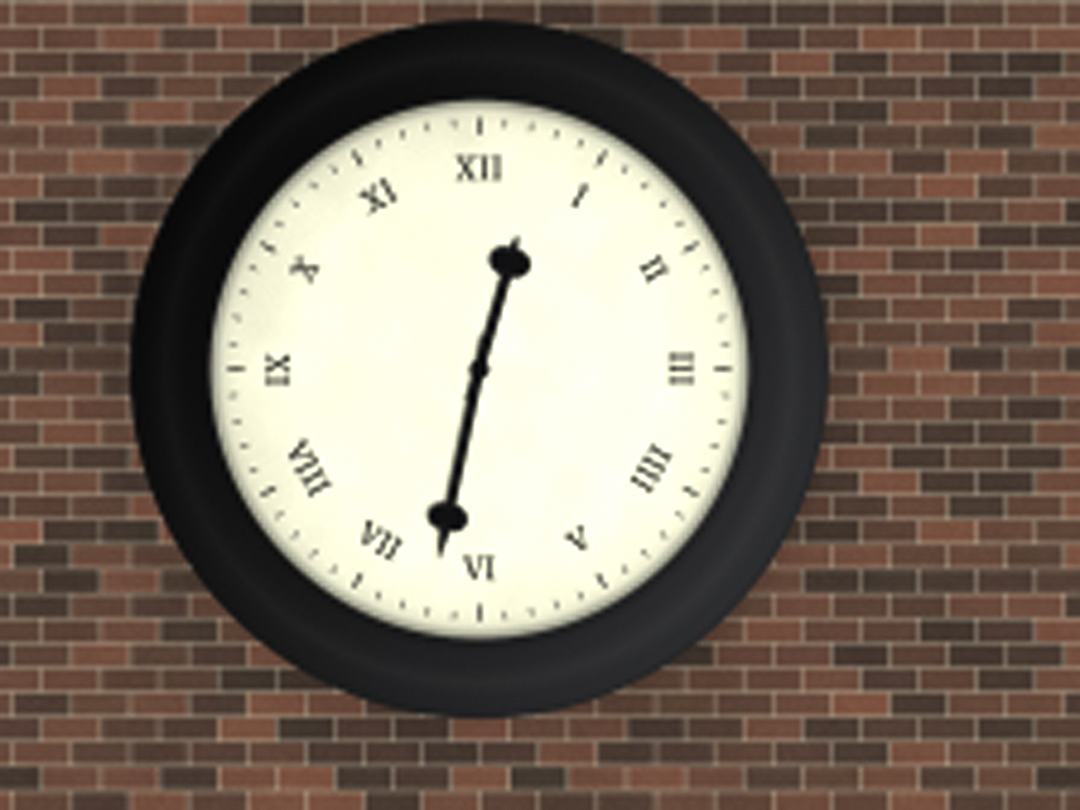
**12:32**
